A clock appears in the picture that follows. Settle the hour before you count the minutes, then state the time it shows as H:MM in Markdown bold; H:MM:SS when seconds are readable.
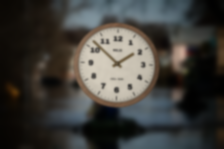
**1:52**
